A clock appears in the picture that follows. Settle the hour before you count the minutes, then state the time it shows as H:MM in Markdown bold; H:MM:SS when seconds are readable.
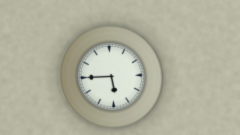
**5:45**
